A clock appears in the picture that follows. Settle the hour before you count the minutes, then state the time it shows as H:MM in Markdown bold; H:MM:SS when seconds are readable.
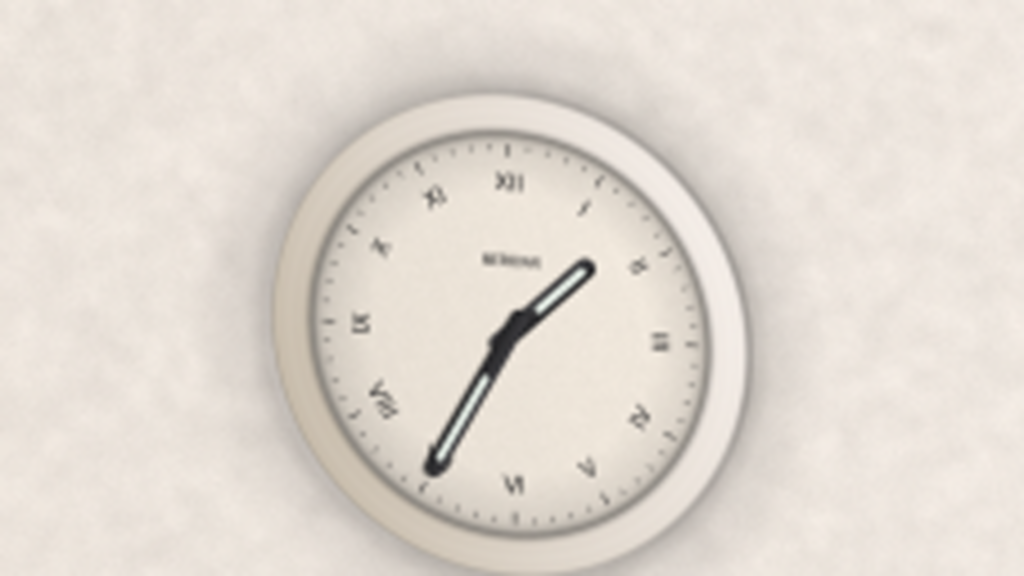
**1:35**
